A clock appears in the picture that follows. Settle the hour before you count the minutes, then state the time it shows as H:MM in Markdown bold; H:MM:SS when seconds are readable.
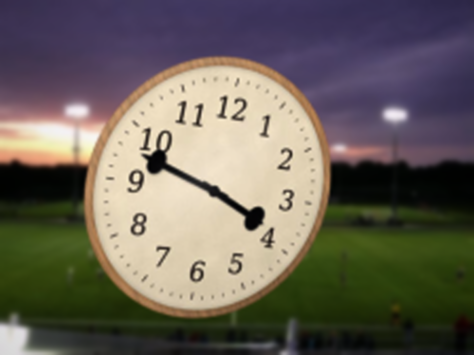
**3:48**
